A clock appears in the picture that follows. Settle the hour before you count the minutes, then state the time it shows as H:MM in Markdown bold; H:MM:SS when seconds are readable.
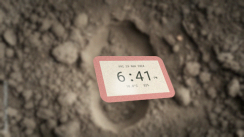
**6:41**
